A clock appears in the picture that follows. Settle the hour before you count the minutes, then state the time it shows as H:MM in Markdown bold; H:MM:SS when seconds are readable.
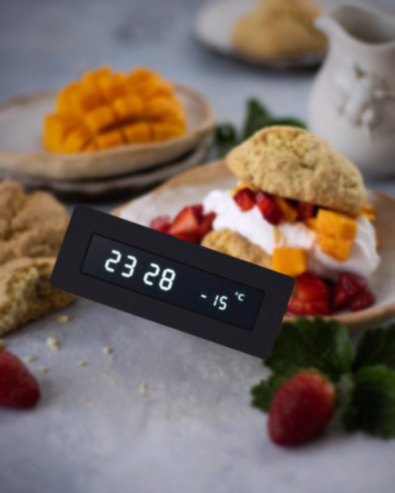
**23:28**
